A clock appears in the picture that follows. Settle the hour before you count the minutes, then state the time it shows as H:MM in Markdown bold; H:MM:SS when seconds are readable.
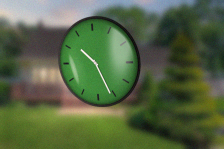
**10:26**
